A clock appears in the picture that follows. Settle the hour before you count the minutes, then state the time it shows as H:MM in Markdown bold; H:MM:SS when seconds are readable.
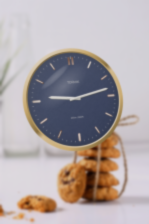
**9:13**
